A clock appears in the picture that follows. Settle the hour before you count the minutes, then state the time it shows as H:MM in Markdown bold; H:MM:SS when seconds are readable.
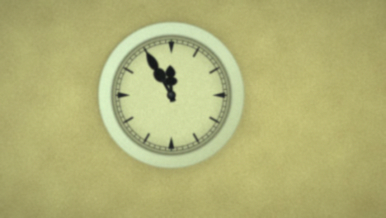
**11:55**
